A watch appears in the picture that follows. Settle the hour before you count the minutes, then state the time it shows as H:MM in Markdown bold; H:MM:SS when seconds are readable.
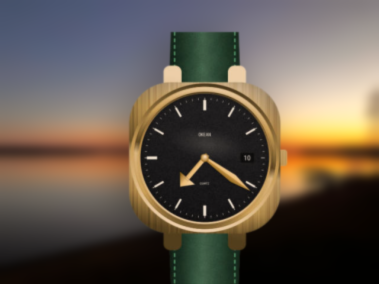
**7:21**
